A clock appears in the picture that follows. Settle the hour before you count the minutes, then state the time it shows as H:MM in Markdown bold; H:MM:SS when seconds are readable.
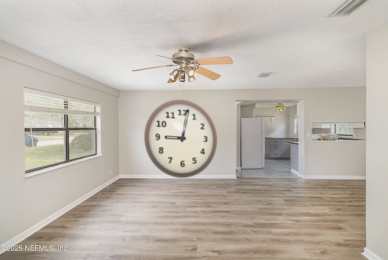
**9:02**
